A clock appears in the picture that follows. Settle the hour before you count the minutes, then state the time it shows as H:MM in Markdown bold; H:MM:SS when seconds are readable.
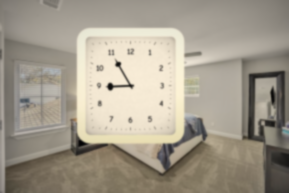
**8:55**
